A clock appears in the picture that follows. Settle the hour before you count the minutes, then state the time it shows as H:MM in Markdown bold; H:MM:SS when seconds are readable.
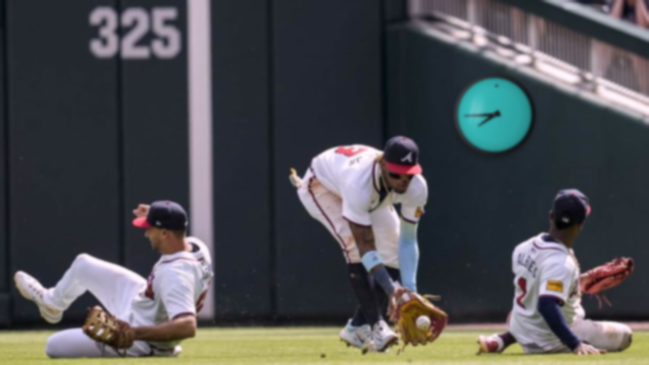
**7:44**
